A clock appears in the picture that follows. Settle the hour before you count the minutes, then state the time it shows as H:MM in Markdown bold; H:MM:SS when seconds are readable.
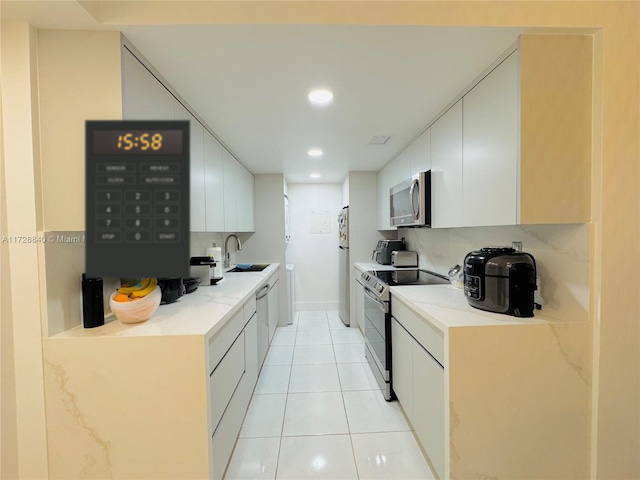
**15:58**
